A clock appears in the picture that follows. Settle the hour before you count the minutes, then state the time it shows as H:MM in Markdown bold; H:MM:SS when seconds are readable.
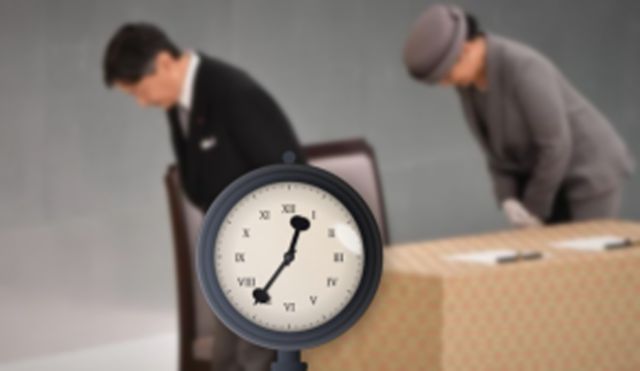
**12:36**
